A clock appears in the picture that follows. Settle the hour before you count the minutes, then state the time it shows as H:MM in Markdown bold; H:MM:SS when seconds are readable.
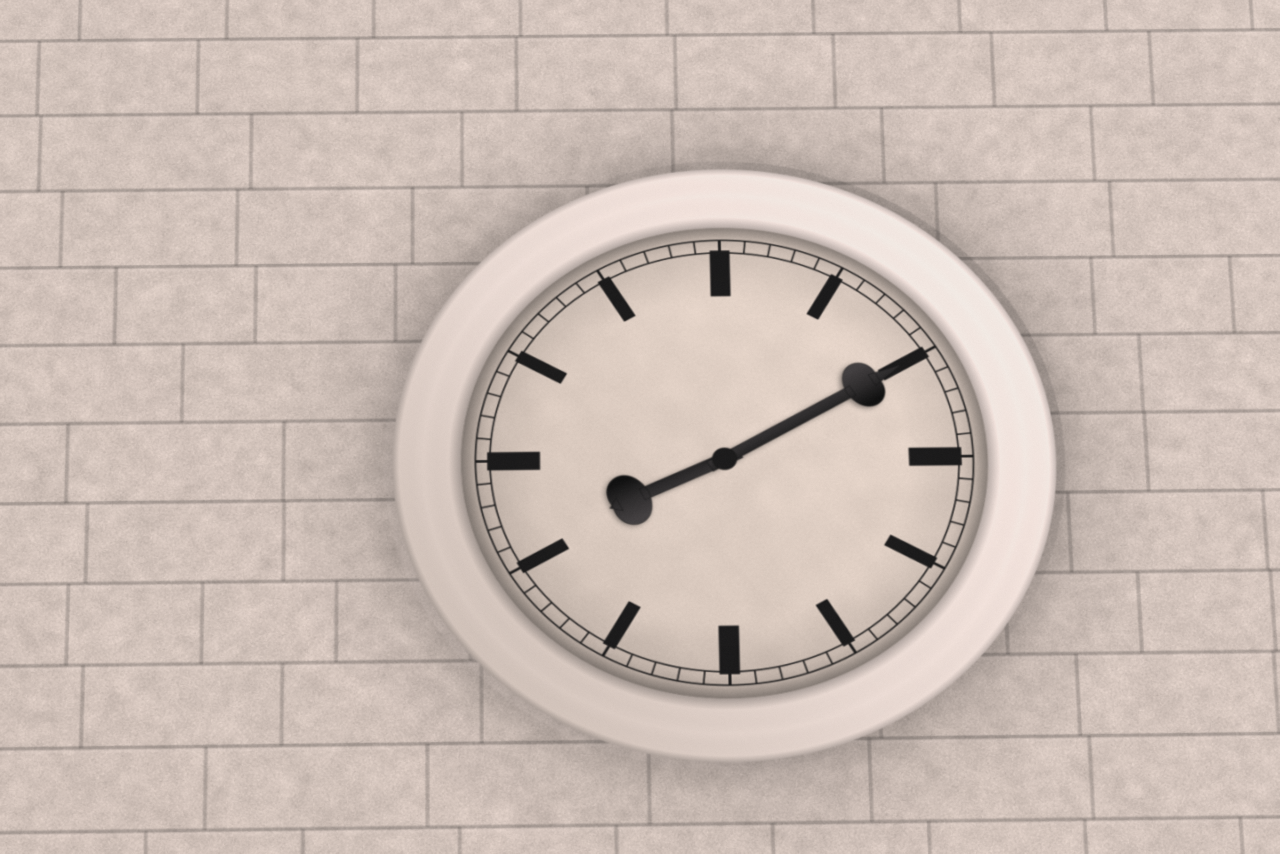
**8:10**
